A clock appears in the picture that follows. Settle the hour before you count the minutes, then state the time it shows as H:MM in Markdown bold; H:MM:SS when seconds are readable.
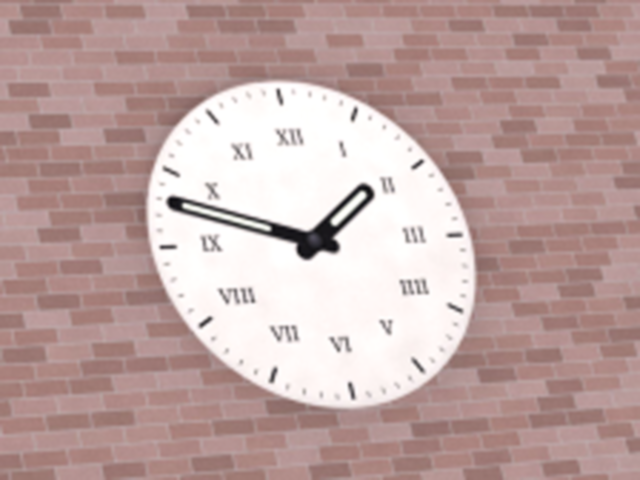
**1:48**
